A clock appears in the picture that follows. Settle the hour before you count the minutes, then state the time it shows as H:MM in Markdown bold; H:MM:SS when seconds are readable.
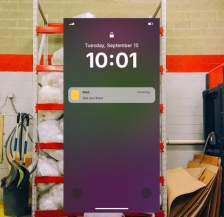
**10:01**
